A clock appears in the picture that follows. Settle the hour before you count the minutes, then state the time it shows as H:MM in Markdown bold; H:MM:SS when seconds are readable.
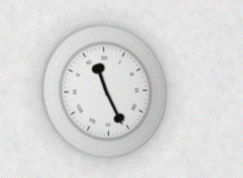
**11:26**
